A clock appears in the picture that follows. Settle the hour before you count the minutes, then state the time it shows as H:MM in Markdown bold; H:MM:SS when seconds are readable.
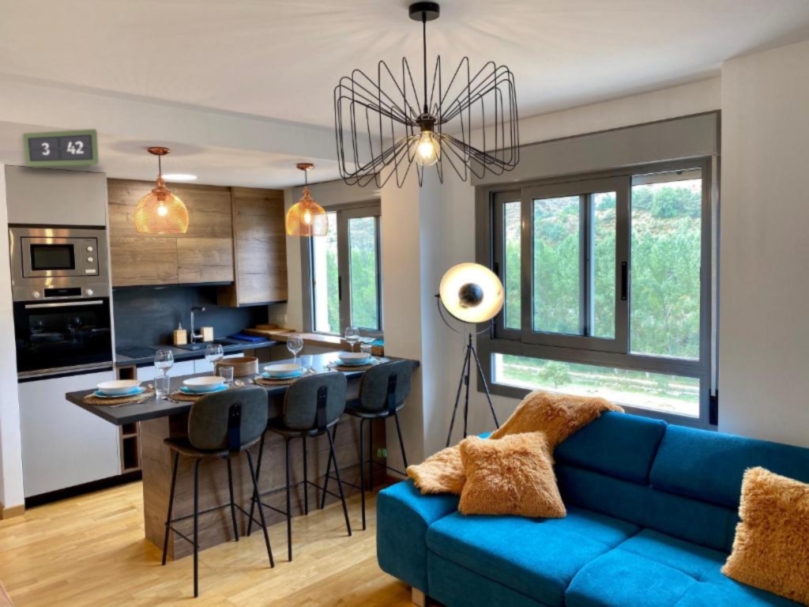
**3:42**
